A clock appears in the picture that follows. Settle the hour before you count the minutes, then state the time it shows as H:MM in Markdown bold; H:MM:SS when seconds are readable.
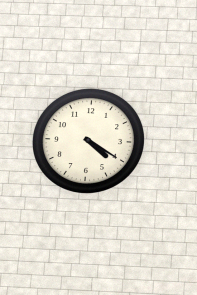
**4:20**
